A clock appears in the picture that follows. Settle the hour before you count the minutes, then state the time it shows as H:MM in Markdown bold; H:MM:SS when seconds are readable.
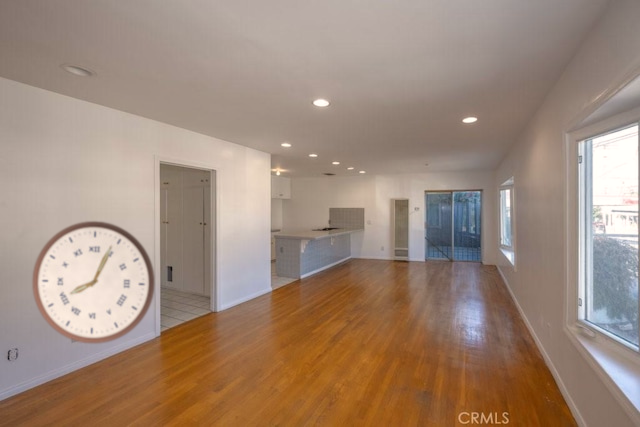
**8:04**
